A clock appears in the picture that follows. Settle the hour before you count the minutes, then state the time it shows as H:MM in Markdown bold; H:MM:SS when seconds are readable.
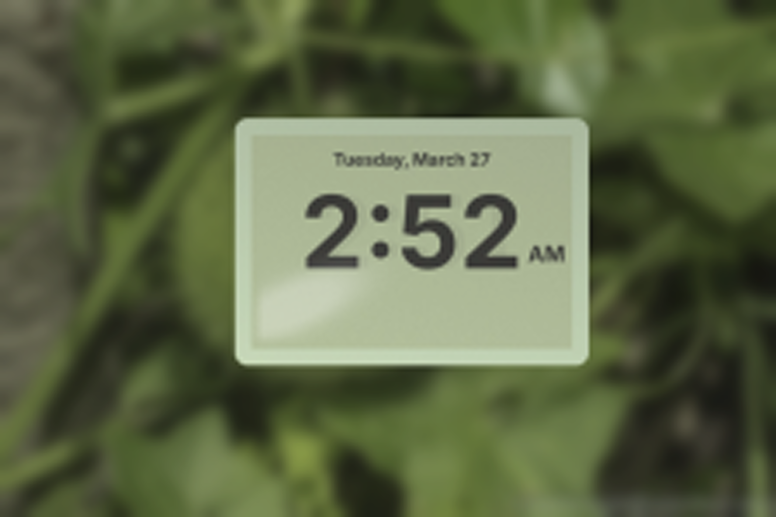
**2:52**
